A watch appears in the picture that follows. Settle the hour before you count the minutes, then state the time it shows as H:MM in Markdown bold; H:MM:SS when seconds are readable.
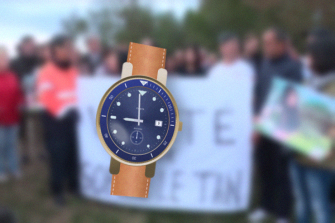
**8:59**
